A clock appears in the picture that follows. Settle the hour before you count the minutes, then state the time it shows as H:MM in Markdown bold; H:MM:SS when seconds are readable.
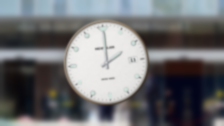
**2:00**
